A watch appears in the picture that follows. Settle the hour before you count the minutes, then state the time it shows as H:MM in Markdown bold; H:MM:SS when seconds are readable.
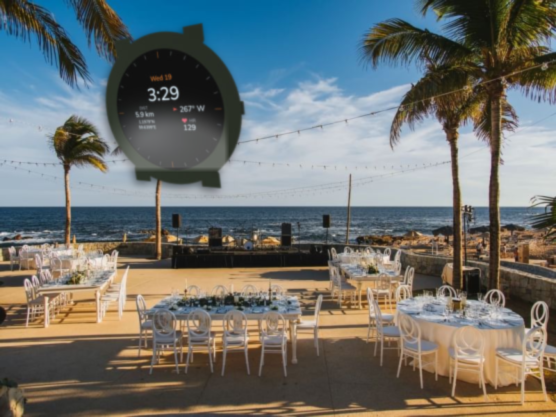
**3:29**
